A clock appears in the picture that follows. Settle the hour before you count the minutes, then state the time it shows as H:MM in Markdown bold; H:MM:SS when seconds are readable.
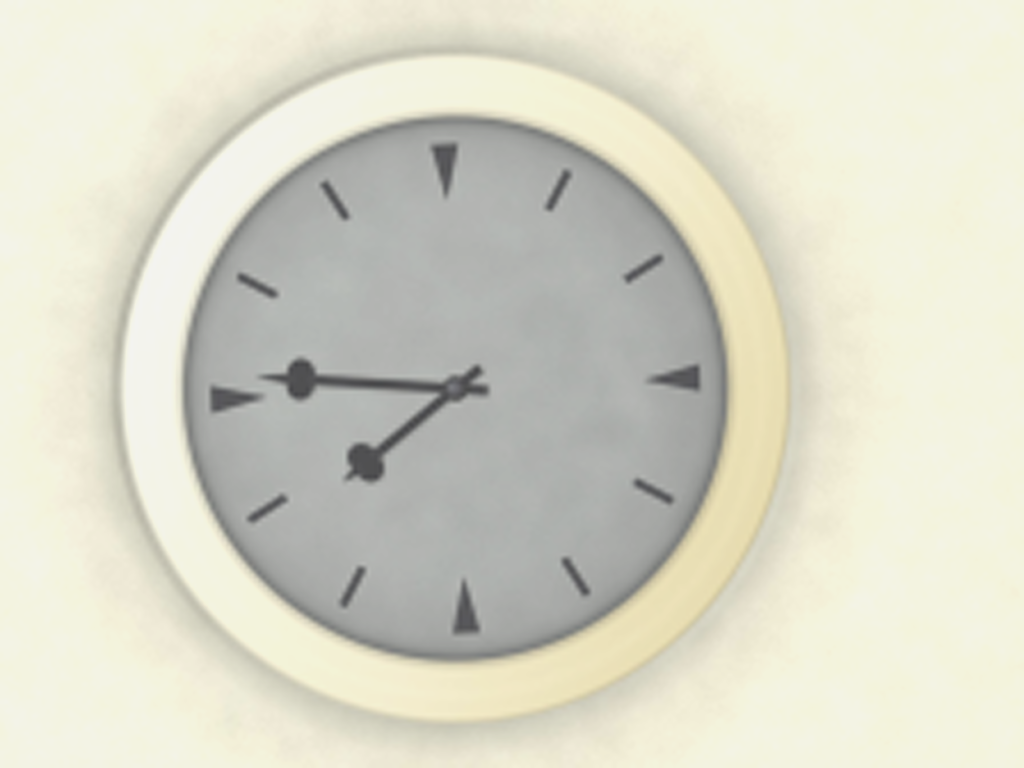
**7:46**
